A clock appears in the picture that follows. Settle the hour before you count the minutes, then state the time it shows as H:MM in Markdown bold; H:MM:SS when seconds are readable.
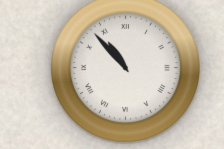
**10:53**
